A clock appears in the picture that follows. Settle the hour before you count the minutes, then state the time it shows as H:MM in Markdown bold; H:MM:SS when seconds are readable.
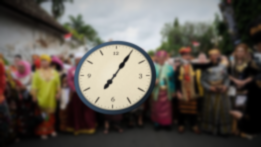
**7:05**
